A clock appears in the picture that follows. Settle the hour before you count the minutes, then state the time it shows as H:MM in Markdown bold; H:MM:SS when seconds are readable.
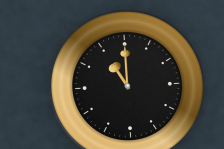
**11:00**
